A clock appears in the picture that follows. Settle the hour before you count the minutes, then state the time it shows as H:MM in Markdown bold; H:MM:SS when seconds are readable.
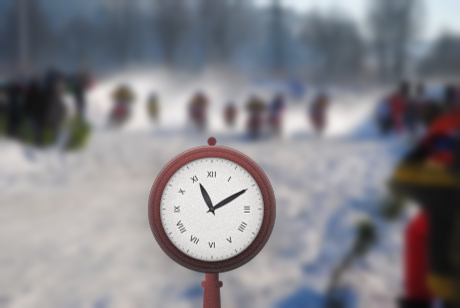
**11:10**
